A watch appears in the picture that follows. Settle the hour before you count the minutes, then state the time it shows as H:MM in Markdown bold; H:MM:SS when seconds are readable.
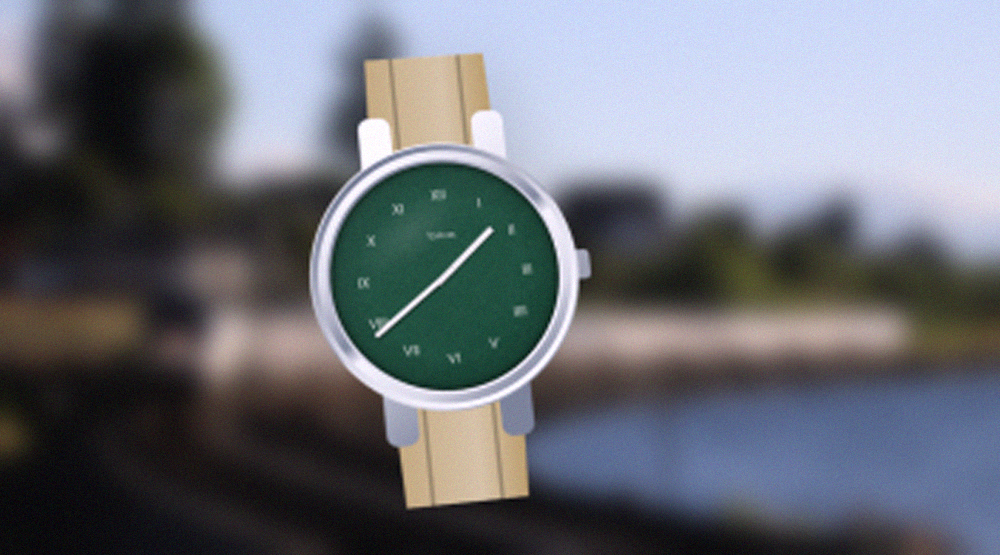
**1:39**
